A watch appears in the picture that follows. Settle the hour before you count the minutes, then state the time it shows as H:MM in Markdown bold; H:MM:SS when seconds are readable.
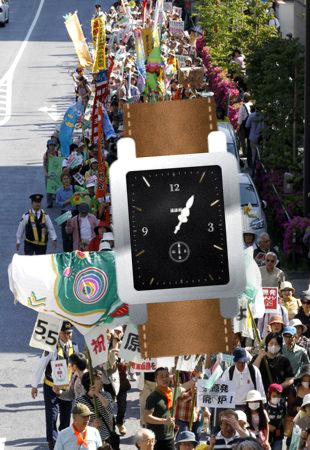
**1:05**
